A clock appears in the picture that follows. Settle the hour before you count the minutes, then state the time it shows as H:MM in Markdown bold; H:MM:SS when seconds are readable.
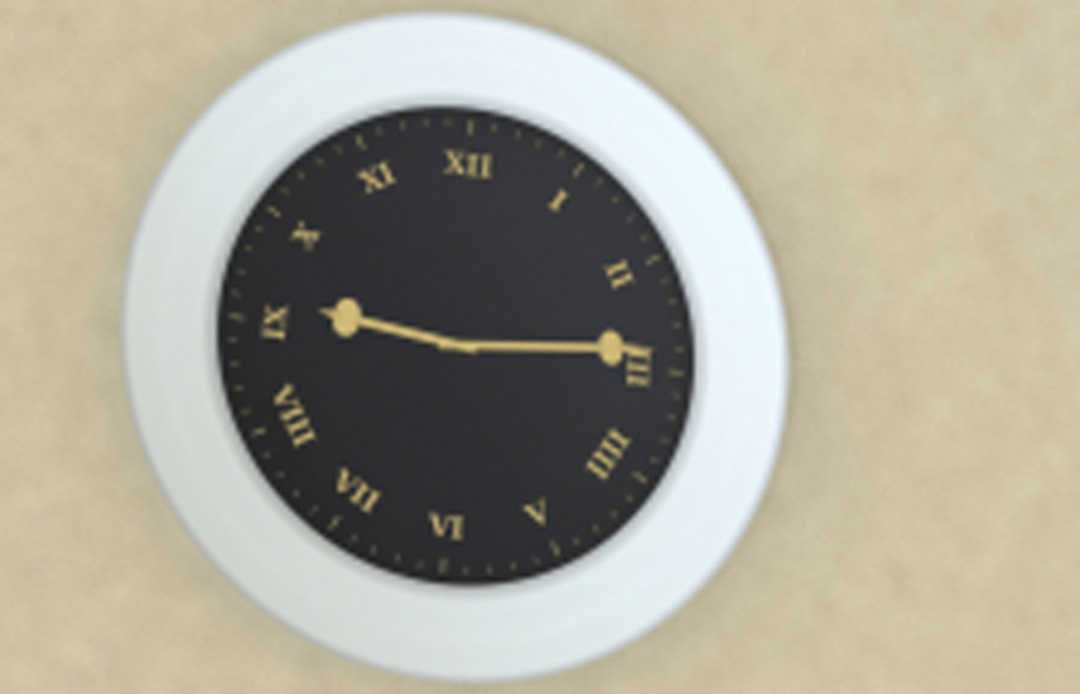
**9:14**
